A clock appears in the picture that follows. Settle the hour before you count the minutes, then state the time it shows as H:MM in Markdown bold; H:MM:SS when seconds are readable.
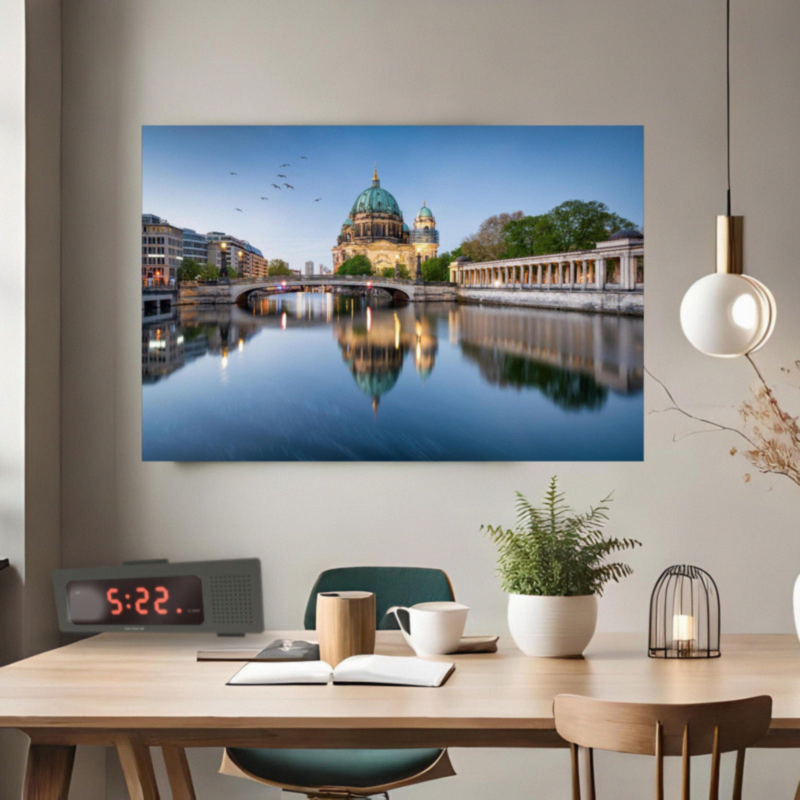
**5:22**
